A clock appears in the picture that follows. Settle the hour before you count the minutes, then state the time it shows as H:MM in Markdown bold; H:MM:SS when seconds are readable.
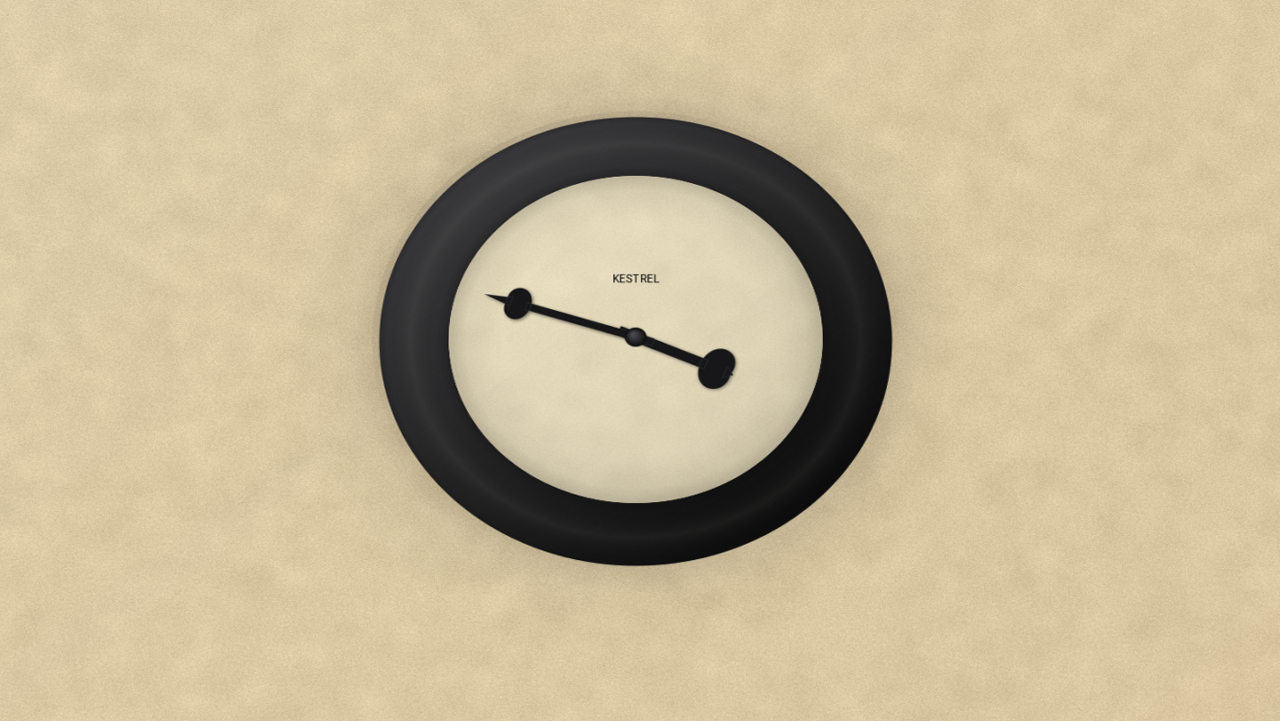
**3:48**
